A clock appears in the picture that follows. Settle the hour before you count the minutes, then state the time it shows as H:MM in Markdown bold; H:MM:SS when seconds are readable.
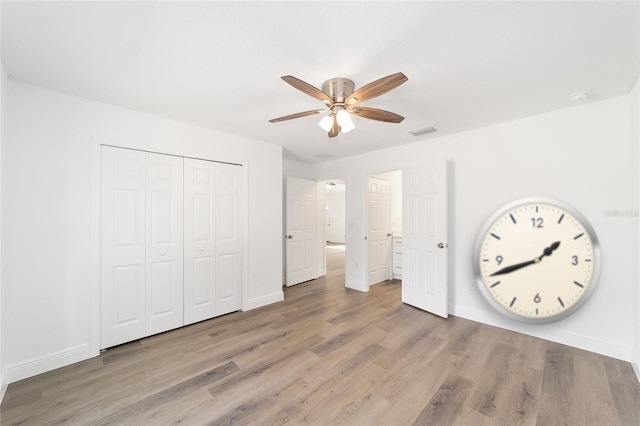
**1:42**
